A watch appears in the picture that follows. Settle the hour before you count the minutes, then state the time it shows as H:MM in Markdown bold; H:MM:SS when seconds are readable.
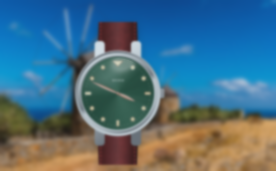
**3:49**
